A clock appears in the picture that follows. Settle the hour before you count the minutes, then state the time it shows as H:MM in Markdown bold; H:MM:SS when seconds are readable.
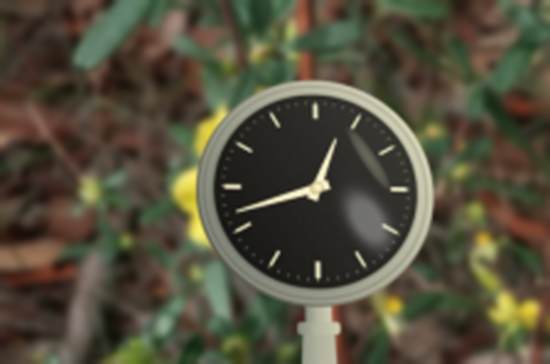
**12:42**
